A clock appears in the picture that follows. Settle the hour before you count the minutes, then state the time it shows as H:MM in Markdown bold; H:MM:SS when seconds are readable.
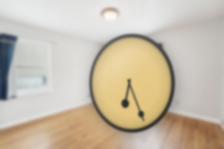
**6:26**
